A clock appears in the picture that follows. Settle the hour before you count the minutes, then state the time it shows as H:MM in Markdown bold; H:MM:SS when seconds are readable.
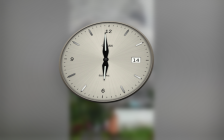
**5:59**
